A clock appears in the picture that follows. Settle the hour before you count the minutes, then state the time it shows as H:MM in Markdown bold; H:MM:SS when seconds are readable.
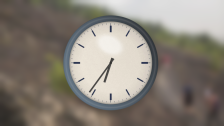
**6:36**
